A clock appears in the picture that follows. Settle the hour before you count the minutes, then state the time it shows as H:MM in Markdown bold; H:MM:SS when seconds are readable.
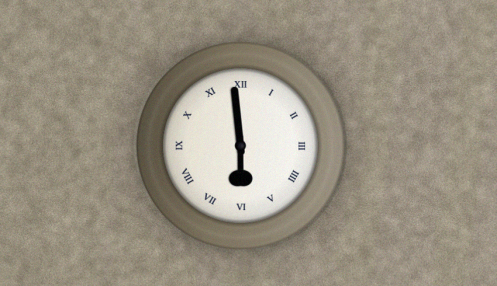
**5:59**
